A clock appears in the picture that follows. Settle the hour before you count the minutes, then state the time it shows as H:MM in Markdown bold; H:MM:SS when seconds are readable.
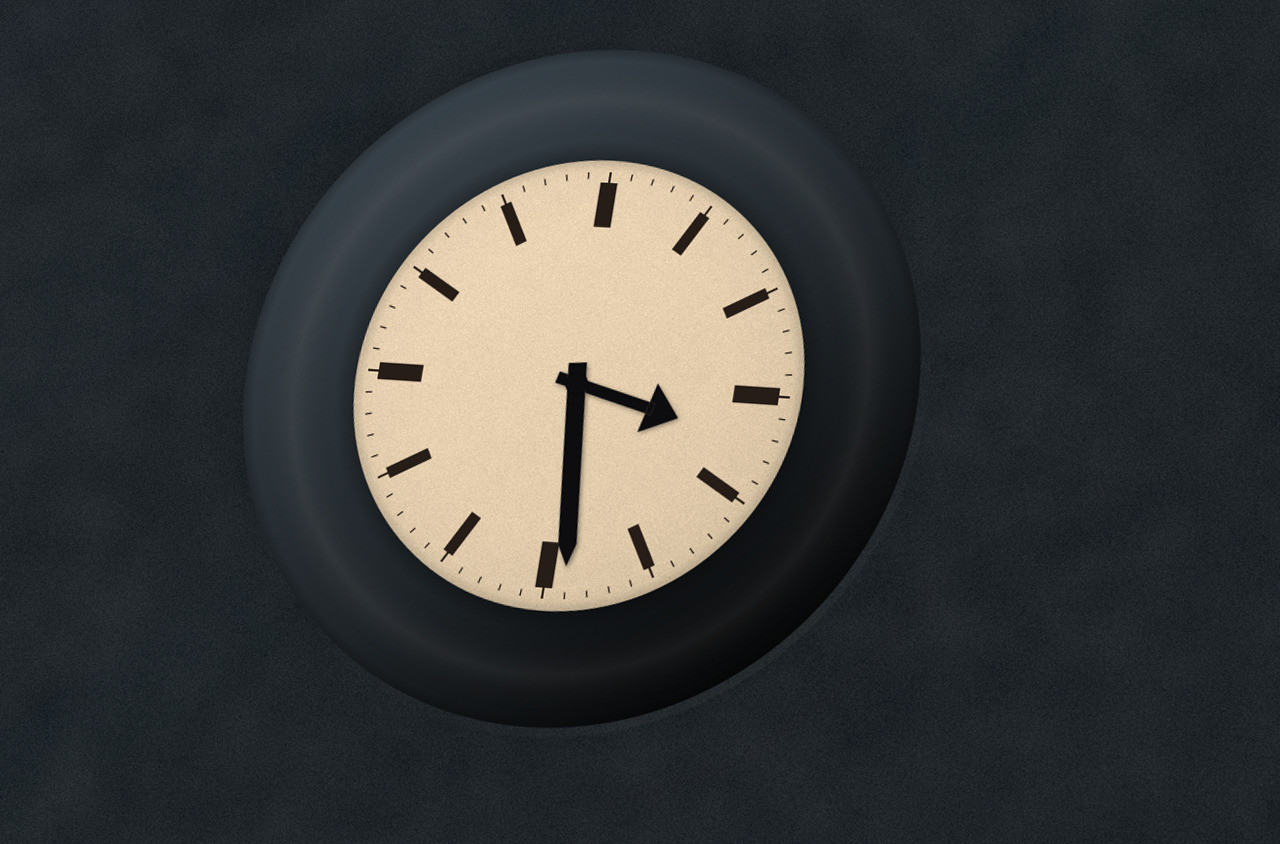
**3:29**
